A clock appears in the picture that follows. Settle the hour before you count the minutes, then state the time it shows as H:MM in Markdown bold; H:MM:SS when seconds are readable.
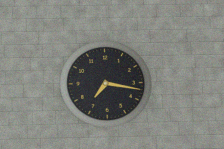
**7:17**
